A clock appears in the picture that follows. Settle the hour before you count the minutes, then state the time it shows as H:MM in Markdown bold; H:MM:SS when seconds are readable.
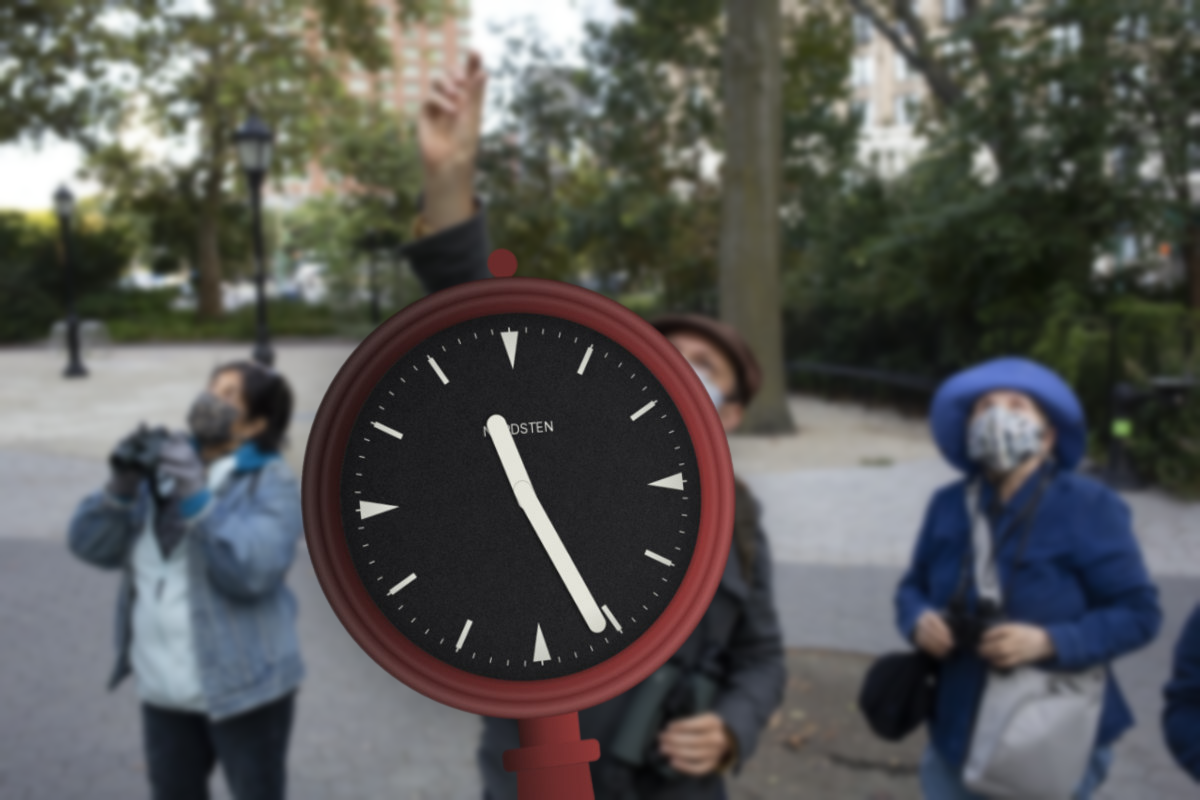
**11:26**
